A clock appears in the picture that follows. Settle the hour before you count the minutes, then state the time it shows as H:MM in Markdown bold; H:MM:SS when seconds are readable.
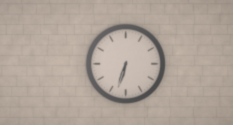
**6:33**
